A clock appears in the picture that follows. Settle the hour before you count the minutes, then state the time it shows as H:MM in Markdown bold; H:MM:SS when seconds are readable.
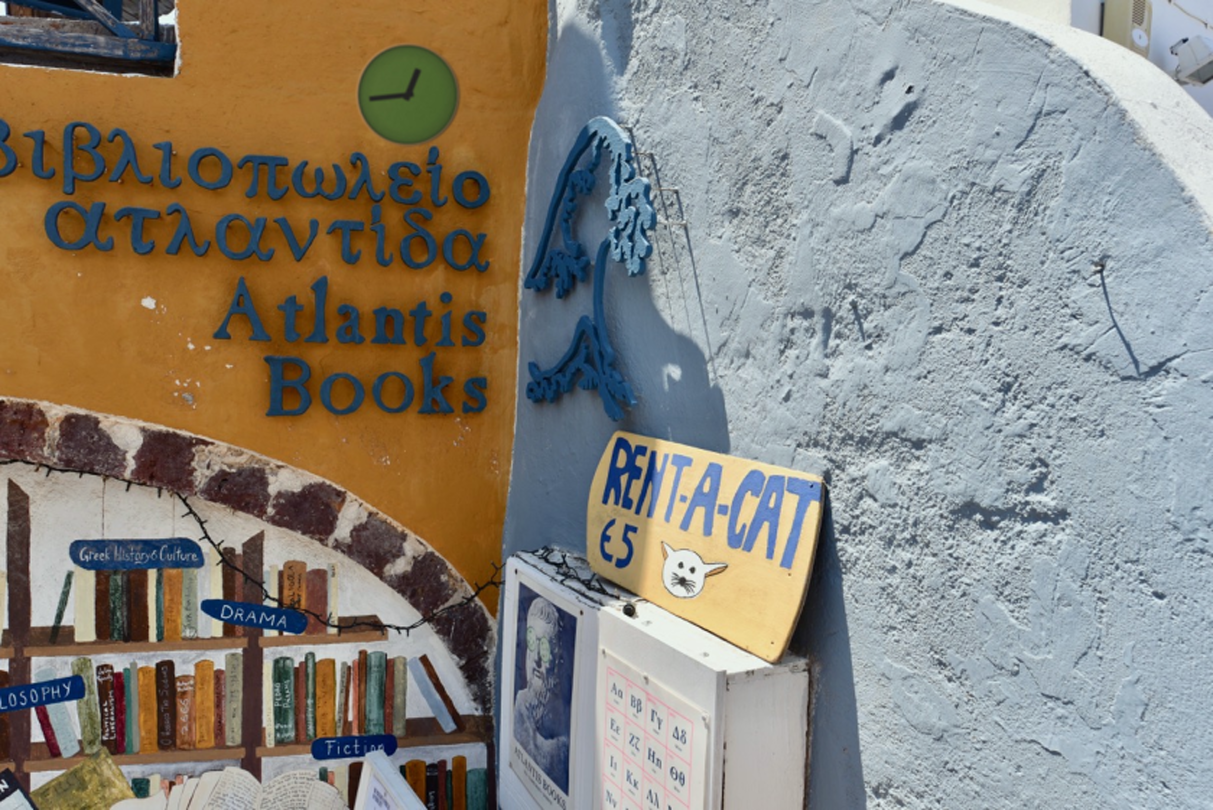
**12:44**
